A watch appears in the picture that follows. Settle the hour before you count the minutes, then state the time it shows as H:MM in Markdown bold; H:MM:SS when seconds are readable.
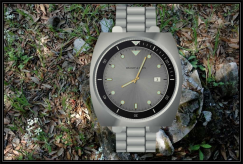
**8:04**
